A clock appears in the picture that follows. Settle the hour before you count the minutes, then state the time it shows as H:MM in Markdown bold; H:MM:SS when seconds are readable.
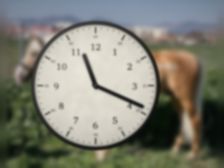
**11:19**
